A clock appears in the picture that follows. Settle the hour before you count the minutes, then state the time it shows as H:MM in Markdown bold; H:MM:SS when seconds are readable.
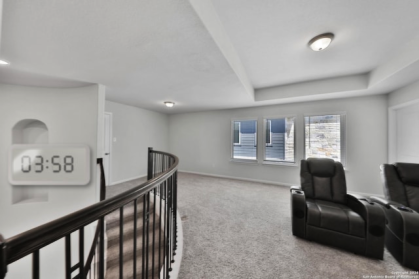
**3:58**
